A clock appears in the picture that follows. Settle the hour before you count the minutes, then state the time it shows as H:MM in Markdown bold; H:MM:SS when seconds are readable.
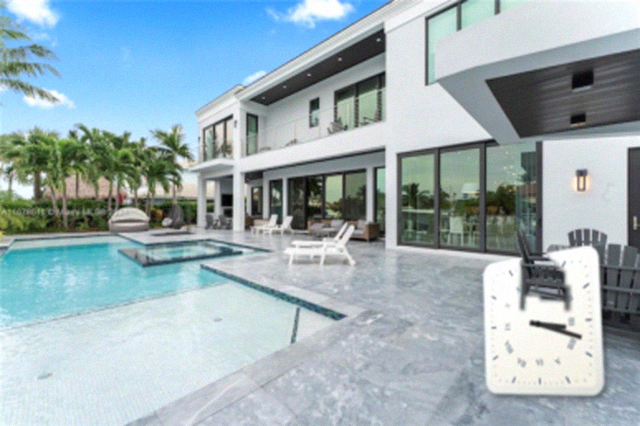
**3:18**
